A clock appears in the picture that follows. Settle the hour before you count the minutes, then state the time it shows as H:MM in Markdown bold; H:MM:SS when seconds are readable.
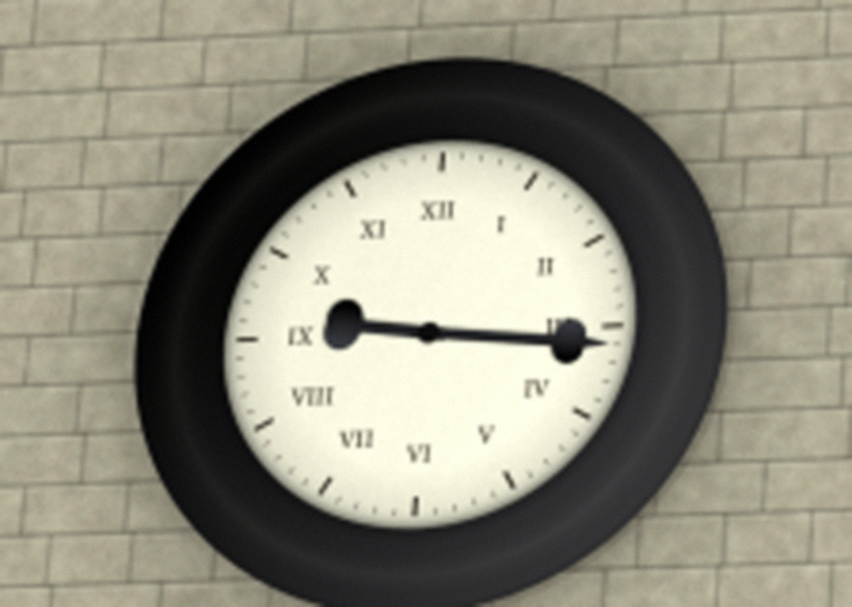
**9:16**
